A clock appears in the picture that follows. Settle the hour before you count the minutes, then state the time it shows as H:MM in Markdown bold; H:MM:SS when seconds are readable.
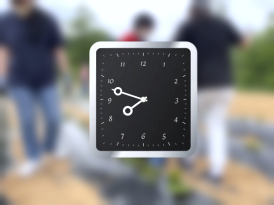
**7:48**
